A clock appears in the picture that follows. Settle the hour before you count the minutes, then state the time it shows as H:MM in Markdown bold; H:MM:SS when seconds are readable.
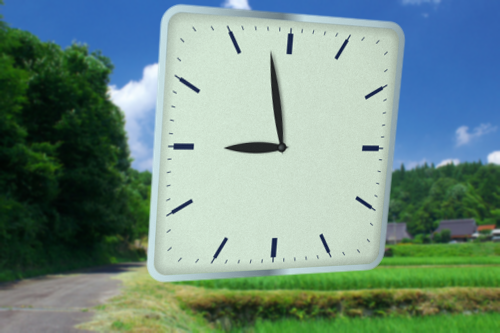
**8:58**
